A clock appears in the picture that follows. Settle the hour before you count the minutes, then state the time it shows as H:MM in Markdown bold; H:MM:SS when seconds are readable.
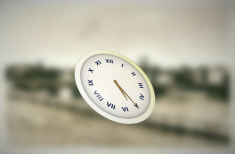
**5:25**
